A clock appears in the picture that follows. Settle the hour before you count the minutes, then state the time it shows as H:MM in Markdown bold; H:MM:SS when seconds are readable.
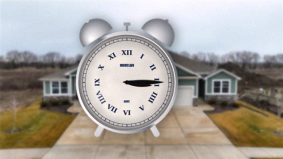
**3:15**
